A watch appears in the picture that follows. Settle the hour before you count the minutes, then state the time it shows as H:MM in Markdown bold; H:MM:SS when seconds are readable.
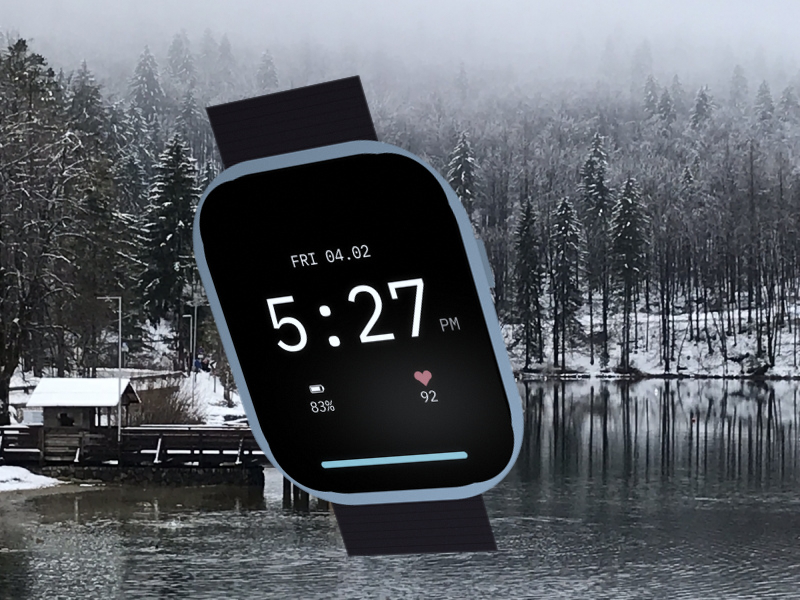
**5:27**
